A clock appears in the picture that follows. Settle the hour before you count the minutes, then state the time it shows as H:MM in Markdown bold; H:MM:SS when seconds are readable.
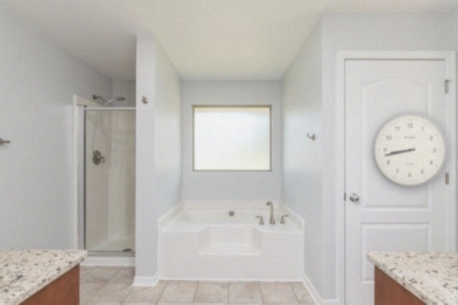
**8:43**
